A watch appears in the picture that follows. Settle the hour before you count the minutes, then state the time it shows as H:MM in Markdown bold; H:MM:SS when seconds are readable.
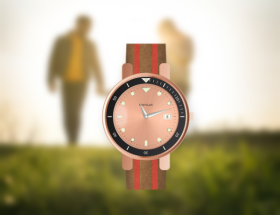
**11:12**
